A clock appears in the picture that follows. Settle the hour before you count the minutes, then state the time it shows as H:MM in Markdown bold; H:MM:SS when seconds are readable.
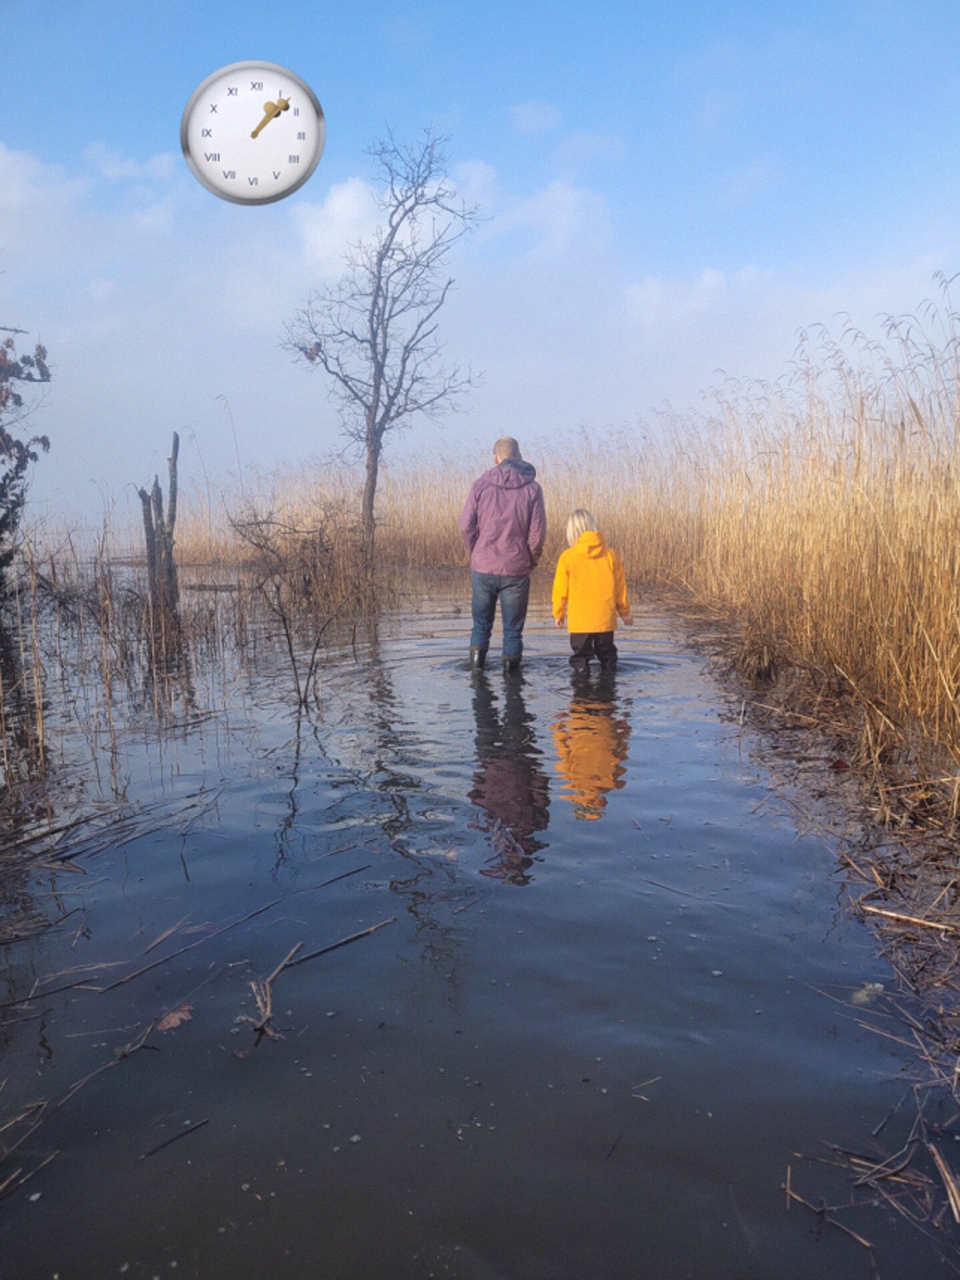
**1:07**
